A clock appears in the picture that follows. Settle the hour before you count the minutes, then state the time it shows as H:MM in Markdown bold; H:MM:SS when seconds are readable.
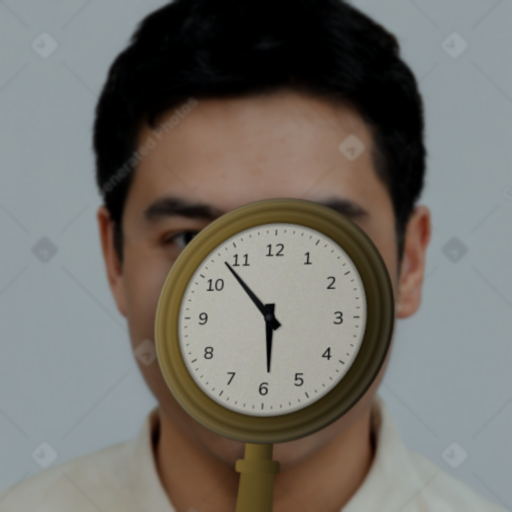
**5:53**
